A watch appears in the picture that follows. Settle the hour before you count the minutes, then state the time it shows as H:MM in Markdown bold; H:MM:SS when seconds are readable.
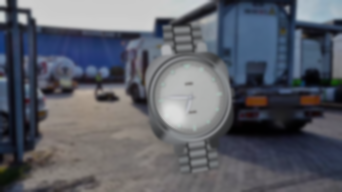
**6:46**
